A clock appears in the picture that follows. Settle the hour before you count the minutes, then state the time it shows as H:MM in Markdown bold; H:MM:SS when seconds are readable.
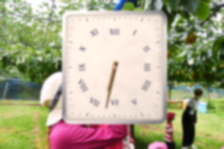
**6:32**
